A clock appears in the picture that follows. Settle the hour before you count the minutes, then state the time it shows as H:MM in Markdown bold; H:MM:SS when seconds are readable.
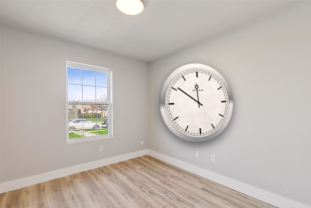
**11:51**
